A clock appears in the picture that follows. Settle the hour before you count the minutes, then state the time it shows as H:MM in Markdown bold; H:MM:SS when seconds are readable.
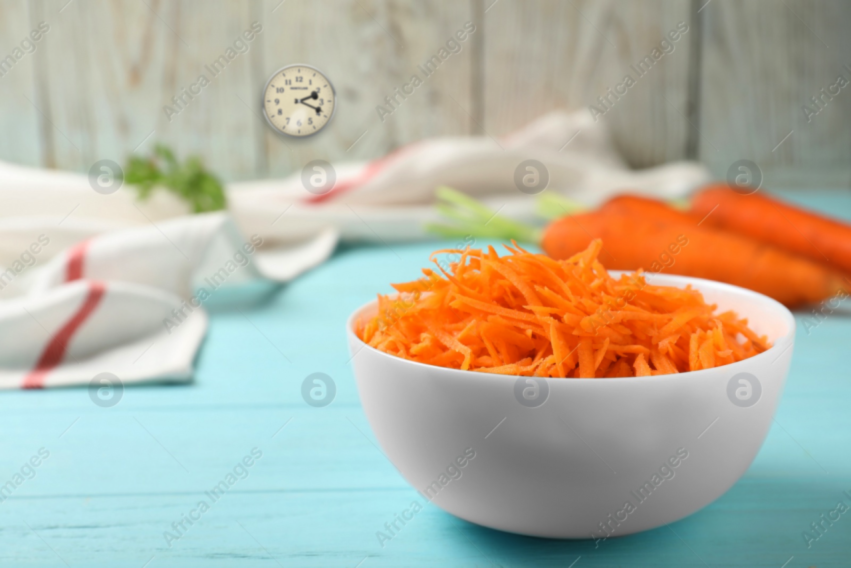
**2:19**
